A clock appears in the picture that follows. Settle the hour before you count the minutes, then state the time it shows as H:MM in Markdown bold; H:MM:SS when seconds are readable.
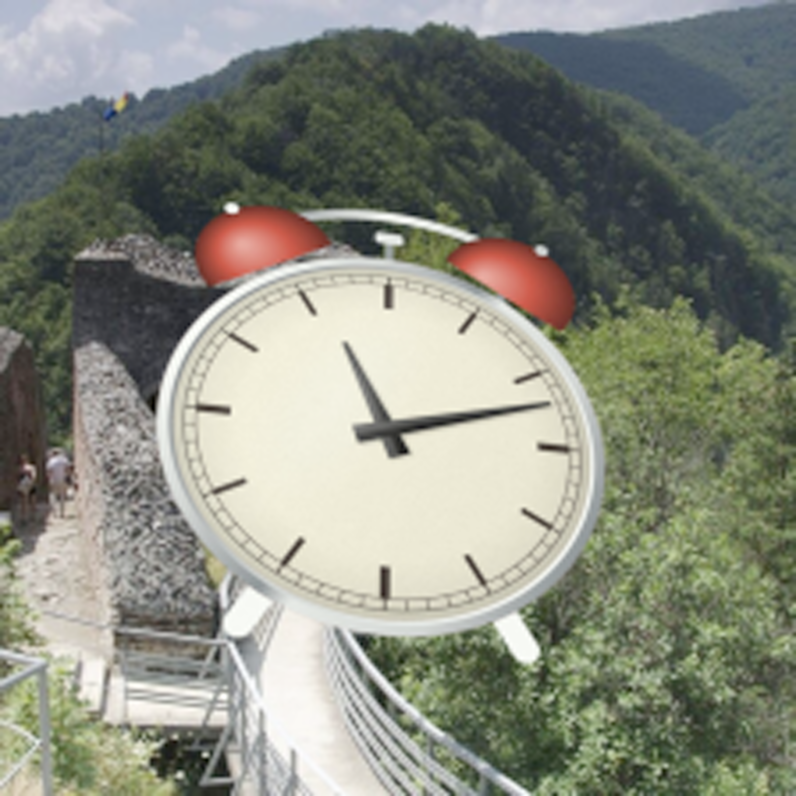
**11:12**
